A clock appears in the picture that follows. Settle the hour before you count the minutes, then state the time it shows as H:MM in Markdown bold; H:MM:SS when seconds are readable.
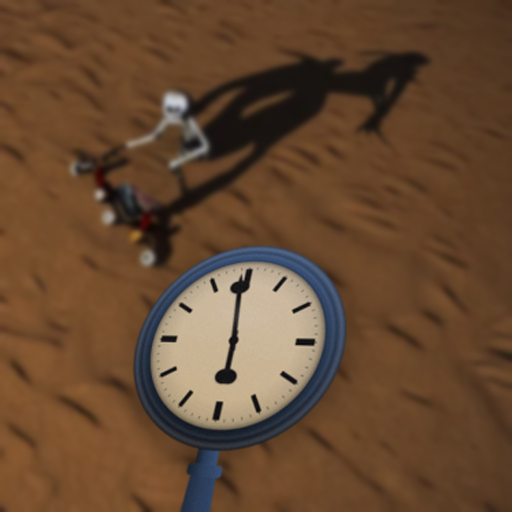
**5:59**
